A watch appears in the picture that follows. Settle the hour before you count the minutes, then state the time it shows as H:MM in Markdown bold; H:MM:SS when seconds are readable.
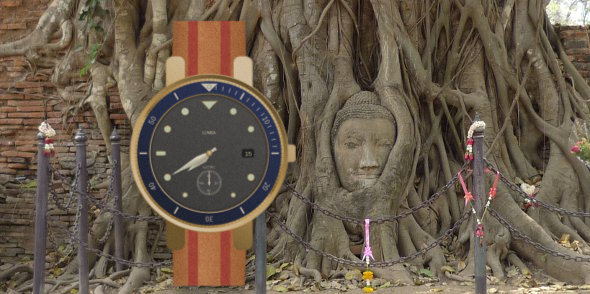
**7:40**
